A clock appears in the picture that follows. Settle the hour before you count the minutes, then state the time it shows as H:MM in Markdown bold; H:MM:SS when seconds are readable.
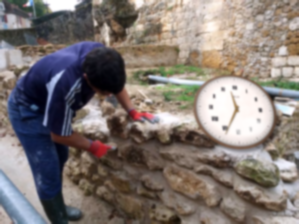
**11:34**
